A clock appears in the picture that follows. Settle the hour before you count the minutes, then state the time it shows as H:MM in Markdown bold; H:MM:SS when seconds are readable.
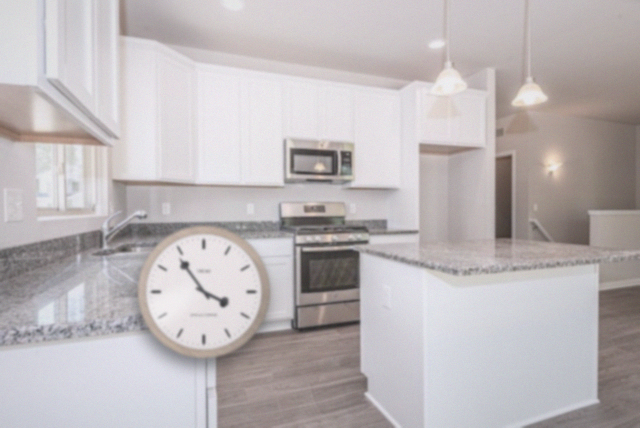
**3:54**
